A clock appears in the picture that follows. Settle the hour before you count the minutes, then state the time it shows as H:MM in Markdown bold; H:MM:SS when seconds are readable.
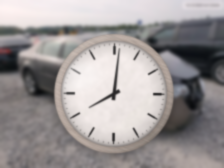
**8:01**
